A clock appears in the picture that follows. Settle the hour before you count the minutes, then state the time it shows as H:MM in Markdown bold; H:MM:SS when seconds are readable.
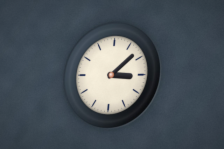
**3:08**
